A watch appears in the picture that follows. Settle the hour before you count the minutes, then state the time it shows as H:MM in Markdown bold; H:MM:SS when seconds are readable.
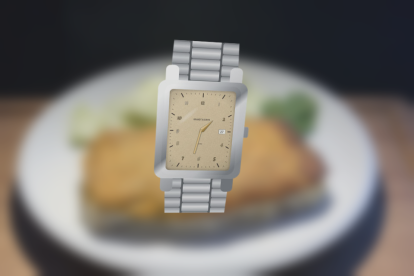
**1:32**
